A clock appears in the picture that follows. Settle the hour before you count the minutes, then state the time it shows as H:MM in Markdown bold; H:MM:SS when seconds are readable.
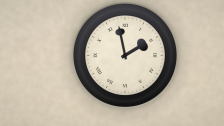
**1:58**
